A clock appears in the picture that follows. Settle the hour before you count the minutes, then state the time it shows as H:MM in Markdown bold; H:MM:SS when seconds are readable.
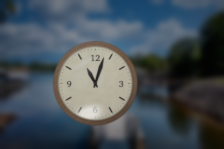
**11:03**
